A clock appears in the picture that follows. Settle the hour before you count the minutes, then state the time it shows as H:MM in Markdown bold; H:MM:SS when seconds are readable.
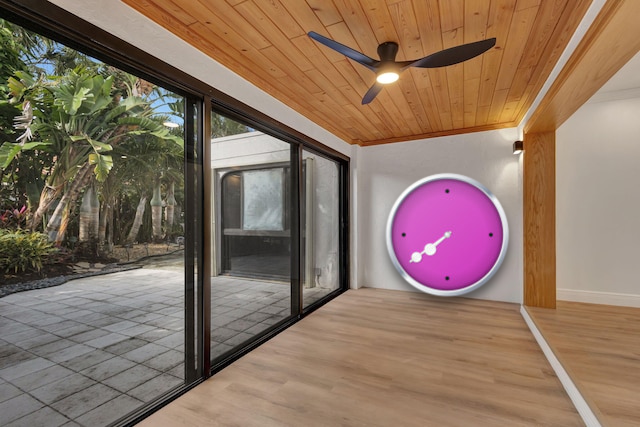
**7:39**
